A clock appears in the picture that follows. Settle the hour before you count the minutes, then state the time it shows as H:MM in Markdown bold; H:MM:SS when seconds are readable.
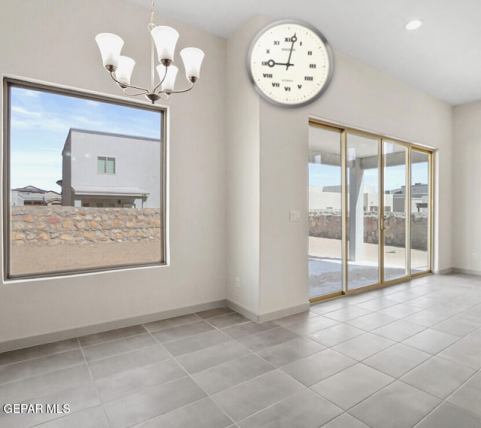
**9:02**
